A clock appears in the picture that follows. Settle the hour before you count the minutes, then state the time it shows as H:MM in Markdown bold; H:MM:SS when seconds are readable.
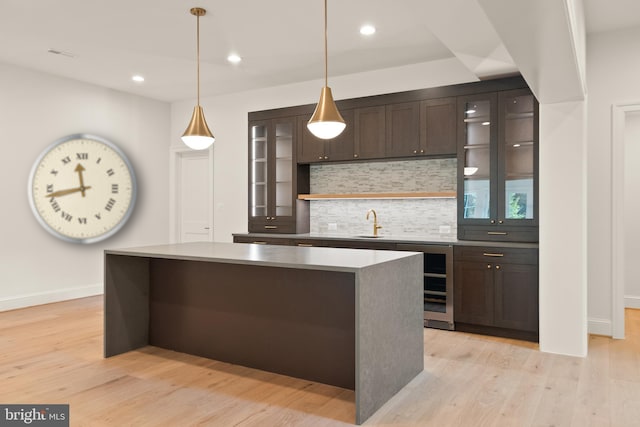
**11:43**
